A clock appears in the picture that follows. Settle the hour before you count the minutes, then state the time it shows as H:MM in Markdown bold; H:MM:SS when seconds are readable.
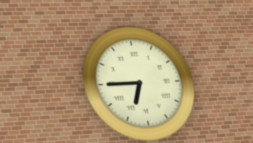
**6:45**
